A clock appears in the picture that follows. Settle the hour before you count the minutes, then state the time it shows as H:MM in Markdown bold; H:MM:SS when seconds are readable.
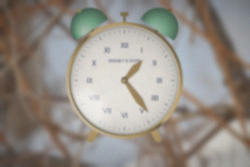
**1:24**
